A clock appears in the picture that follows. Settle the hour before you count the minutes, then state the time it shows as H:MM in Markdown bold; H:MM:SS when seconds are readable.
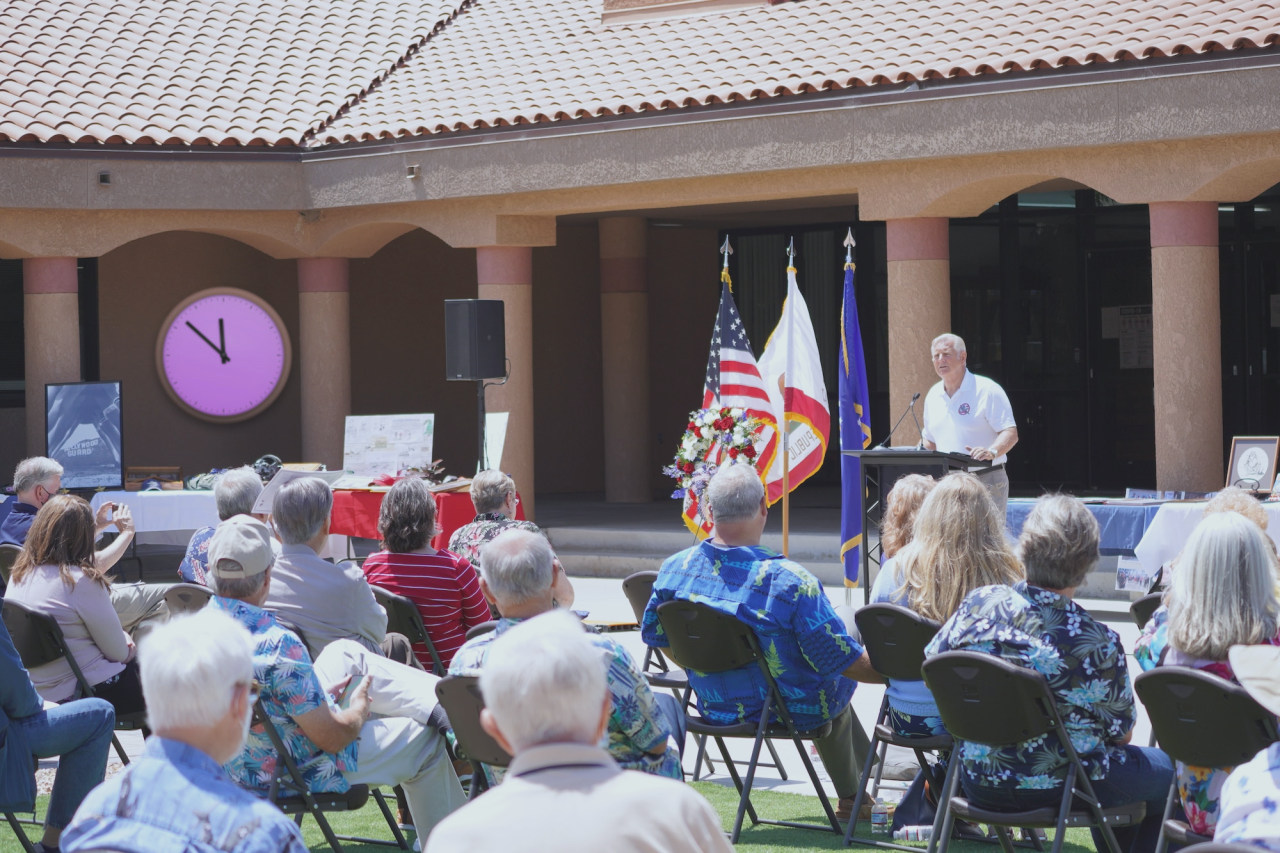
**11:52**
